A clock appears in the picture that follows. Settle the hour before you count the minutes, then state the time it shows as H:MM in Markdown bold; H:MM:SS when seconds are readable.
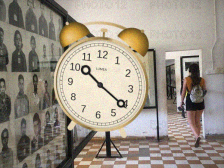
**10:21**
